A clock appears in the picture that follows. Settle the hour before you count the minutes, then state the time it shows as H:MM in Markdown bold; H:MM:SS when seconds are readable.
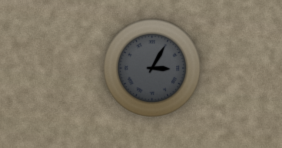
**3:05**
